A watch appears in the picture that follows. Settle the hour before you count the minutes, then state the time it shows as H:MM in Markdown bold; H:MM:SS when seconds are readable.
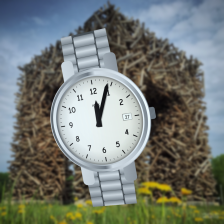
**12:04**
